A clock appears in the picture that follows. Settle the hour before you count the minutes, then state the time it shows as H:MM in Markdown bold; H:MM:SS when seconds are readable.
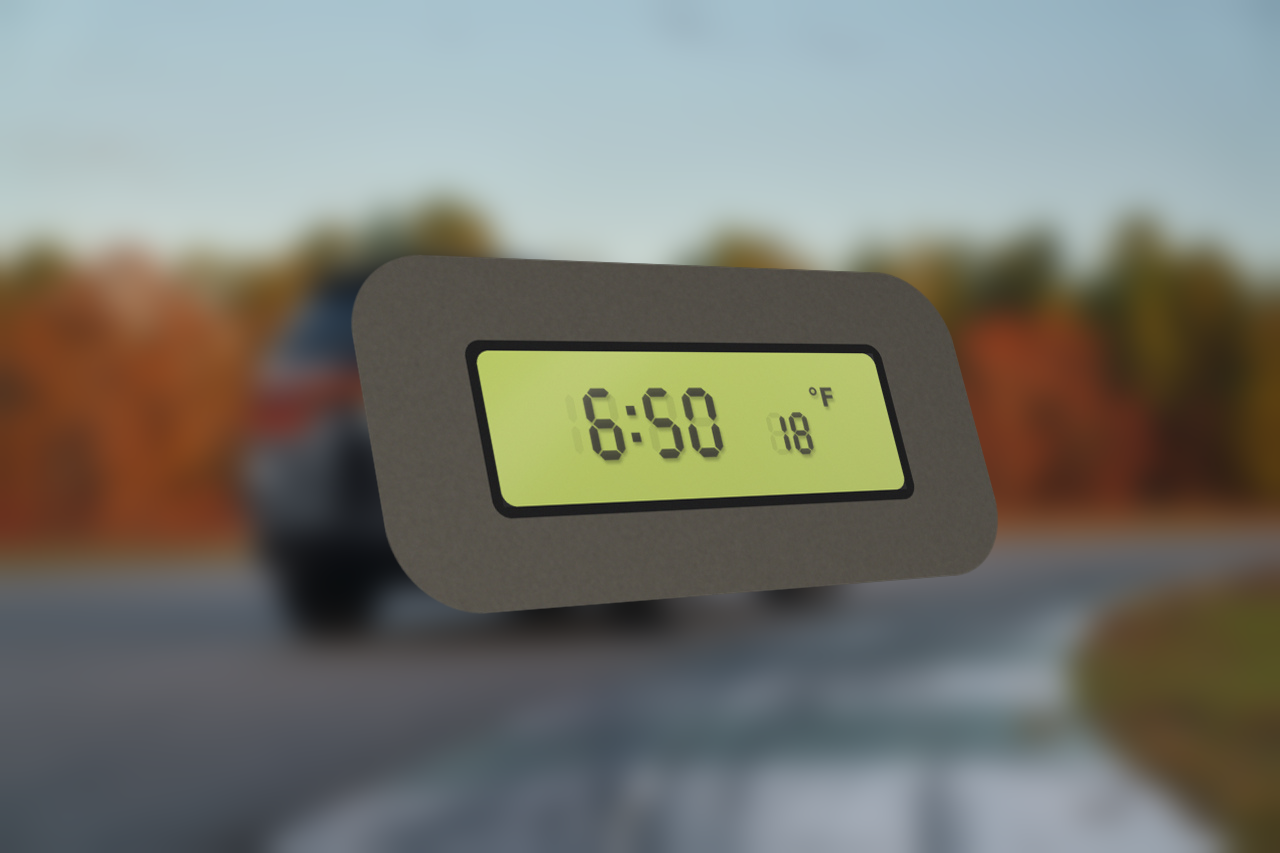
**6:50**
